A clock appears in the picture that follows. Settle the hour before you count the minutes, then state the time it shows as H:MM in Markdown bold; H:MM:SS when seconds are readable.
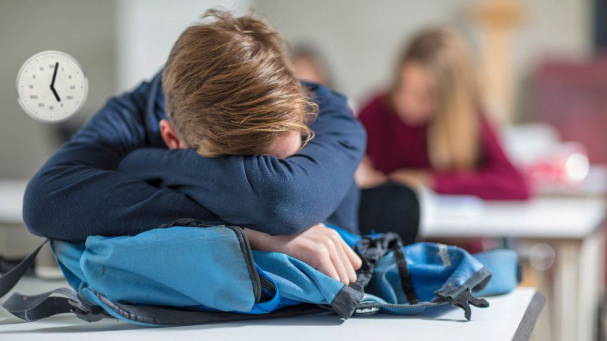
**5:02**
